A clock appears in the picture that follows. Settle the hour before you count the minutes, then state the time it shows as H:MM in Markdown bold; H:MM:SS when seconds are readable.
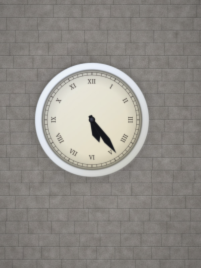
**5:24**
